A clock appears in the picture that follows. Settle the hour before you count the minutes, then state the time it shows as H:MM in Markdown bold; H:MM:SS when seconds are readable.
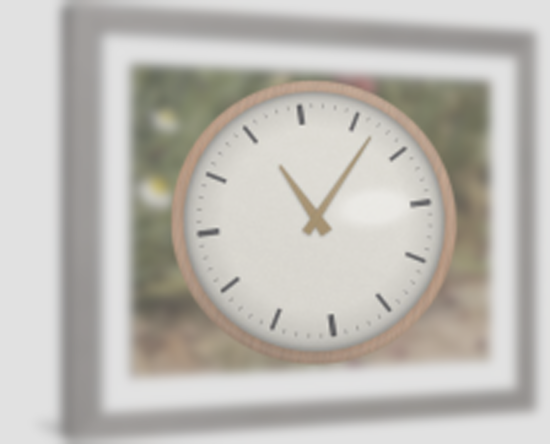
**11:07**
